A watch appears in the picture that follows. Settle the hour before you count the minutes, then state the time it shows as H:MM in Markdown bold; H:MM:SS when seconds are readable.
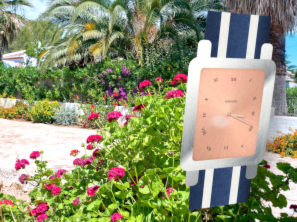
**3:19**
